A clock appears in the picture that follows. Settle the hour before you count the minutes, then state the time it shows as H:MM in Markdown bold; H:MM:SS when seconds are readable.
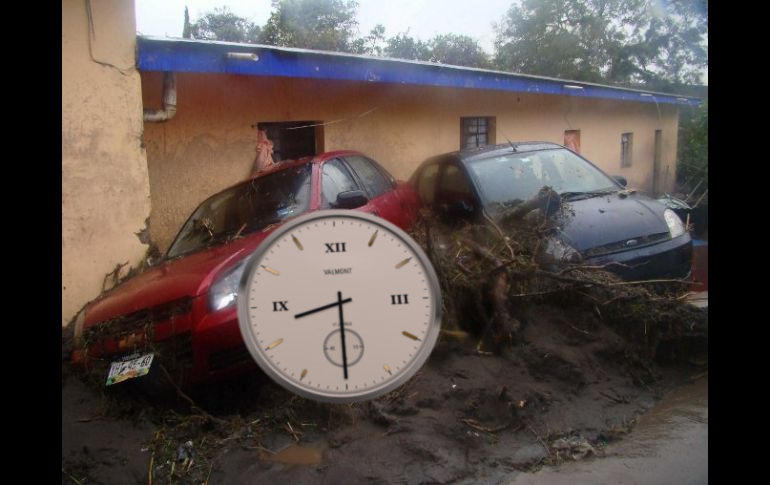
**8:30**
